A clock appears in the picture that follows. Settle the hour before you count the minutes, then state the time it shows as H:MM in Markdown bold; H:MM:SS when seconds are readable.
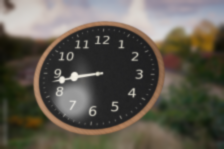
**8:43**
